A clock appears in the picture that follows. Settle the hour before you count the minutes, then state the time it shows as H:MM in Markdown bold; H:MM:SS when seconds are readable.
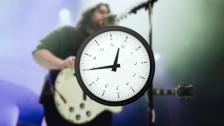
**11:40**
